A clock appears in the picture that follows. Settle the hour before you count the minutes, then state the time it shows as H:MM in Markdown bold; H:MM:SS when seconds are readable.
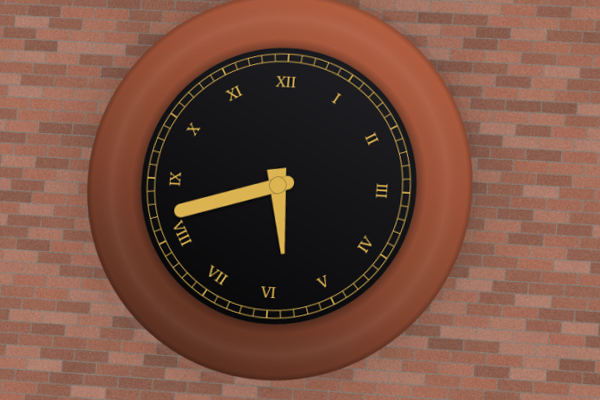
**5:42**
